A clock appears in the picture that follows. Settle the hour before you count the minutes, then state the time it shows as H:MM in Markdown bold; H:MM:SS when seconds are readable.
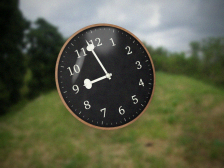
**8:58**
